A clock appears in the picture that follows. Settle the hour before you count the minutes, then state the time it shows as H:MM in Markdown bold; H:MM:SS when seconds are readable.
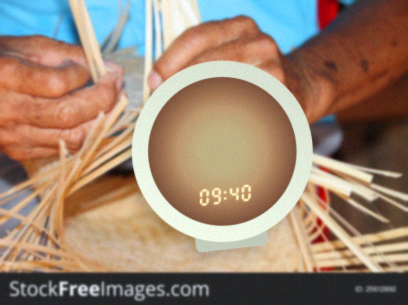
**9:40**
